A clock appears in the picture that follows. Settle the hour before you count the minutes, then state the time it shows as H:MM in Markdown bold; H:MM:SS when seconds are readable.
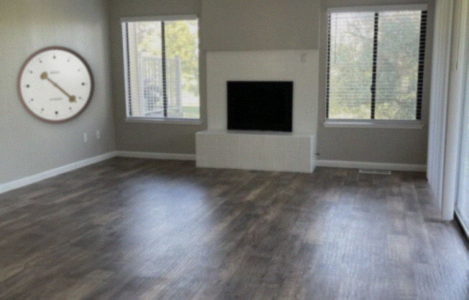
**10:22**
